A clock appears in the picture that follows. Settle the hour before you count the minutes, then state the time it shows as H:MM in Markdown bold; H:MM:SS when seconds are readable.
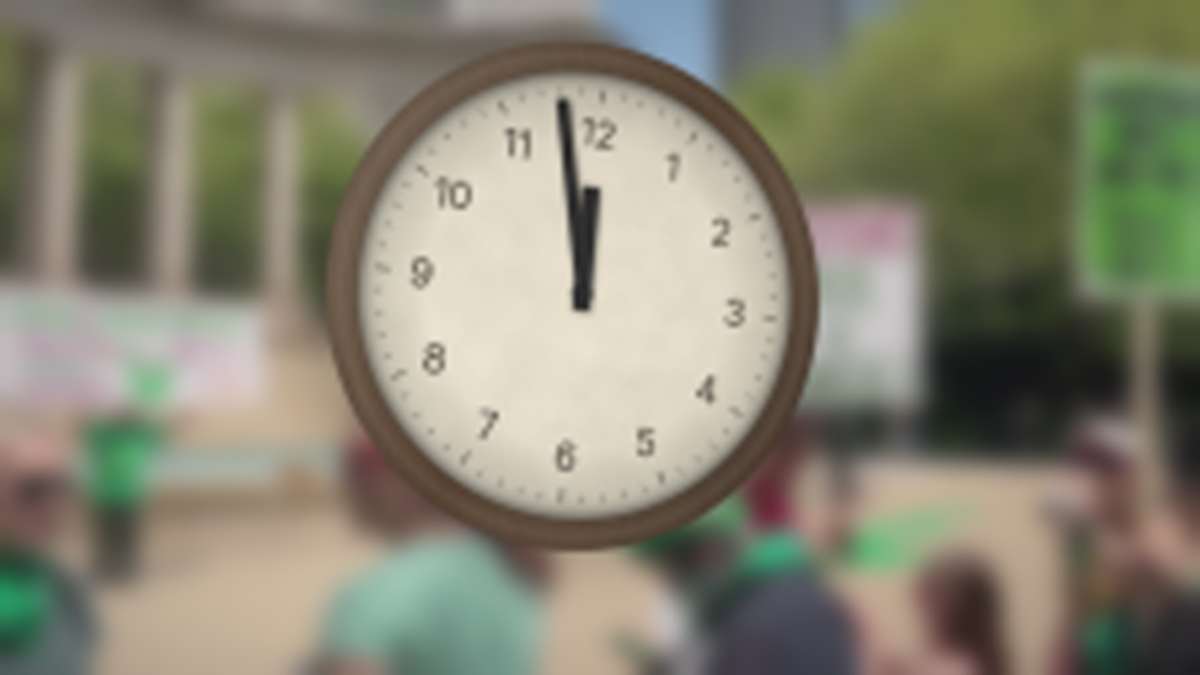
**11:58**
